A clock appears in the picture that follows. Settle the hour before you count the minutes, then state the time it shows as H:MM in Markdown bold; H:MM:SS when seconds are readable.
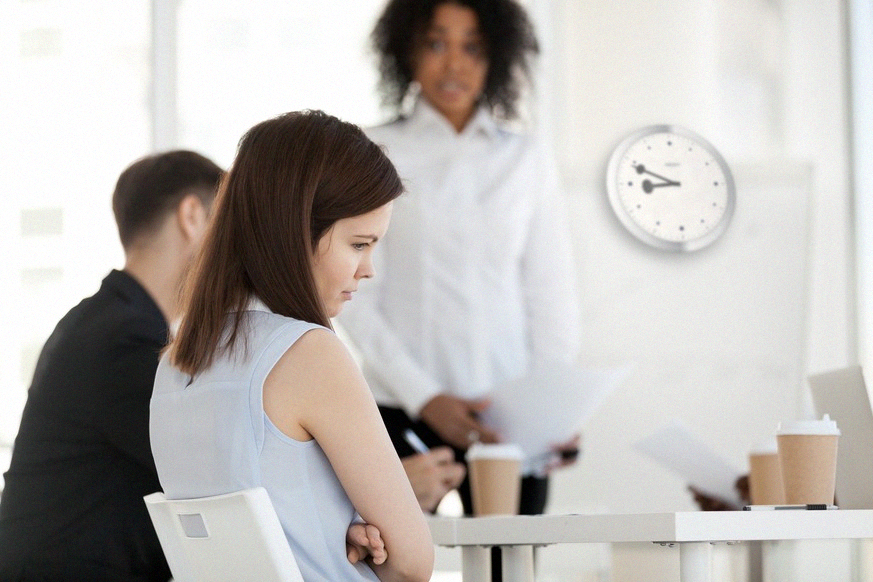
**8:49**
